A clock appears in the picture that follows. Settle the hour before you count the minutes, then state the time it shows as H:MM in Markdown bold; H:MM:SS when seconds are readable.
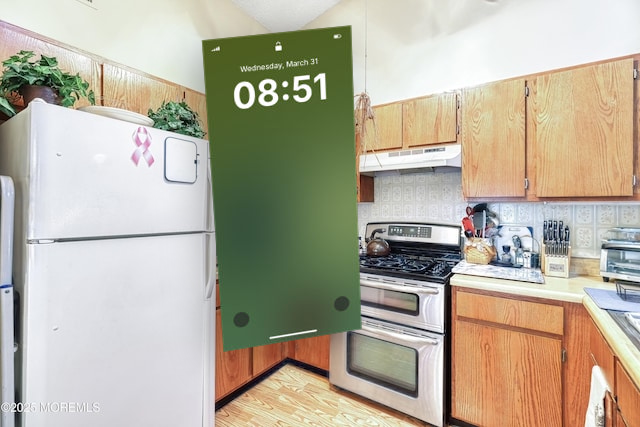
**8:51**
